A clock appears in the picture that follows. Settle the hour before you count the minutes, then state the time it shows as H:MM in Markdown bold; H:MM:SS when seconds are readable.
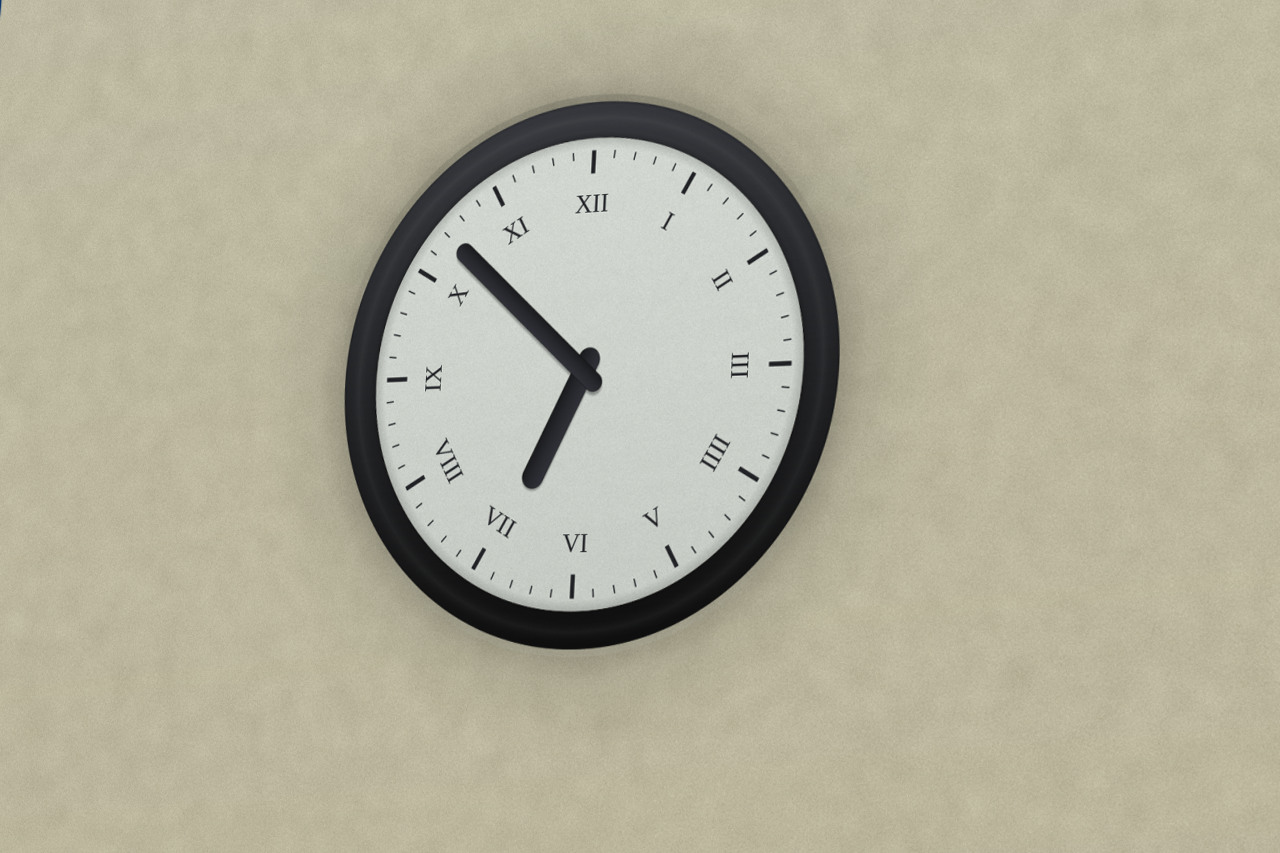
**6:52**
